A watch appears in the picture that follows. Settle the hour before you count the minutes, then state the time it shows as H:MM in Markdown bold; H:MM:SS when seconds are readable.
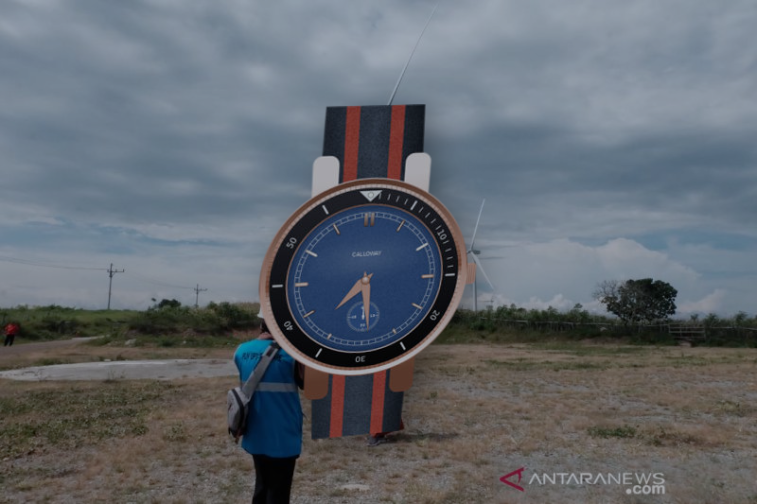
**7:29**
